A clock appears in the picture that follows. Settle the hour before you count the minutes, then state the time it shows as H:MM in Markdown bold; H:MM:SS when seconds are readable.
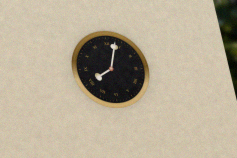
**8:03**
